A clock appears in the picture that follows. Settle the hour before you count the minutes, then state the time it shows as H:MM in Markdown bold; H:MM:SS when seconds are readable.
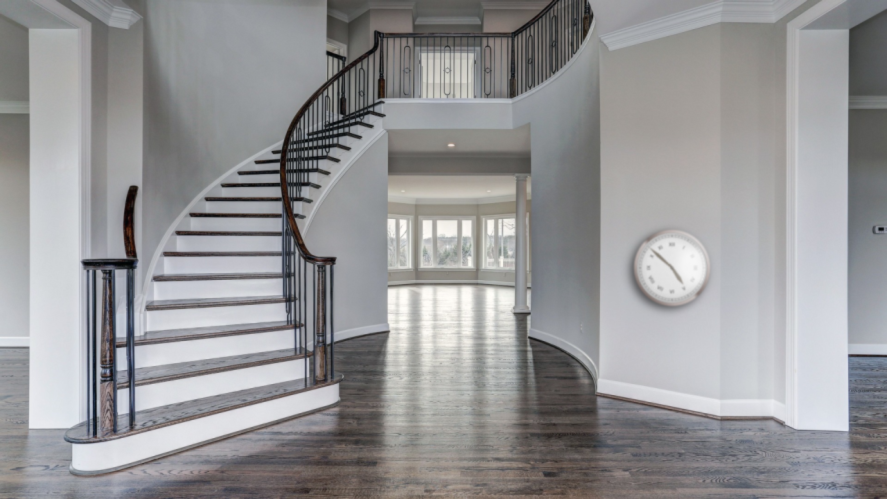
**4:52**
